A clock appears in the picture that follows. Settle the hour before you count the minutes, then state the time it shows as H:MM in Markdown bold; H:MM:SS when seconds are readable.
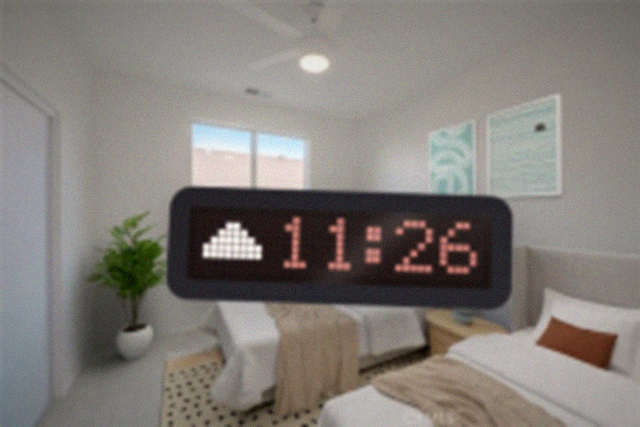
**11:26**
